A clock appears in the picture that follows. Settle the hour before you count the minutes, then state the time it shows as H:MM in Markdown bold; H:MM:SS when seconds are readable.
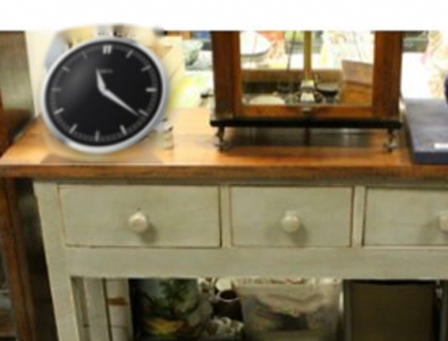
**11:21**
